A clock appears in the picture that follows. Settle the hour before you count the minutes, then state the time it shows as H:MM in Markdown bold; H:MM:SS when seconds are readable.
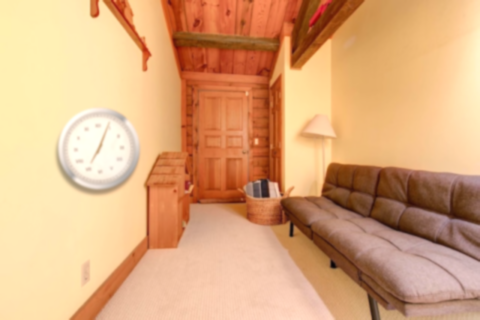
**7:04**
